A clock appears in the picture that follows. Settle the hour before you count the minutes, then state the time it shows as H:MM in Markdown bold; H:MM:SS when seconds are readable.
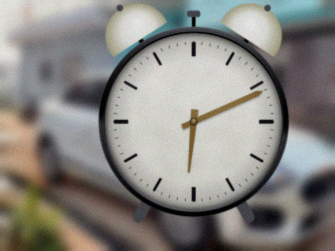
**6:11**
